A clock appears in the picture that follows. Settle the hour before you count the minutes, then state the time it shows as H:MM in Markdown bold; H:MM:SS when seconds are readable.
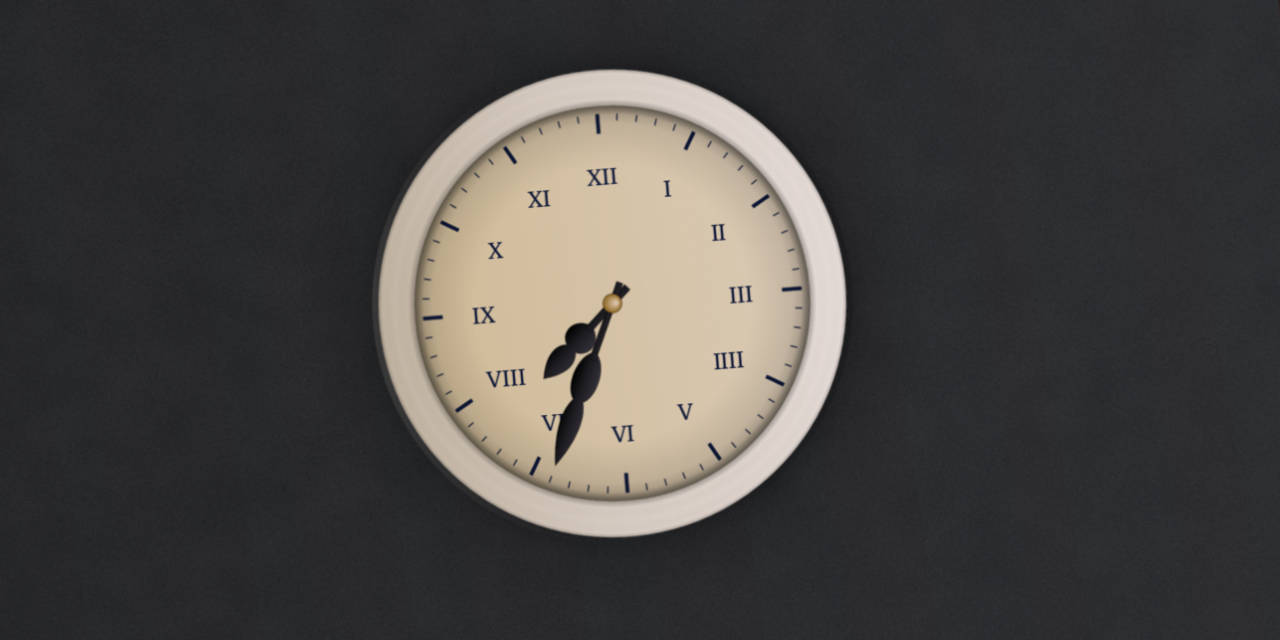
**7:34**
